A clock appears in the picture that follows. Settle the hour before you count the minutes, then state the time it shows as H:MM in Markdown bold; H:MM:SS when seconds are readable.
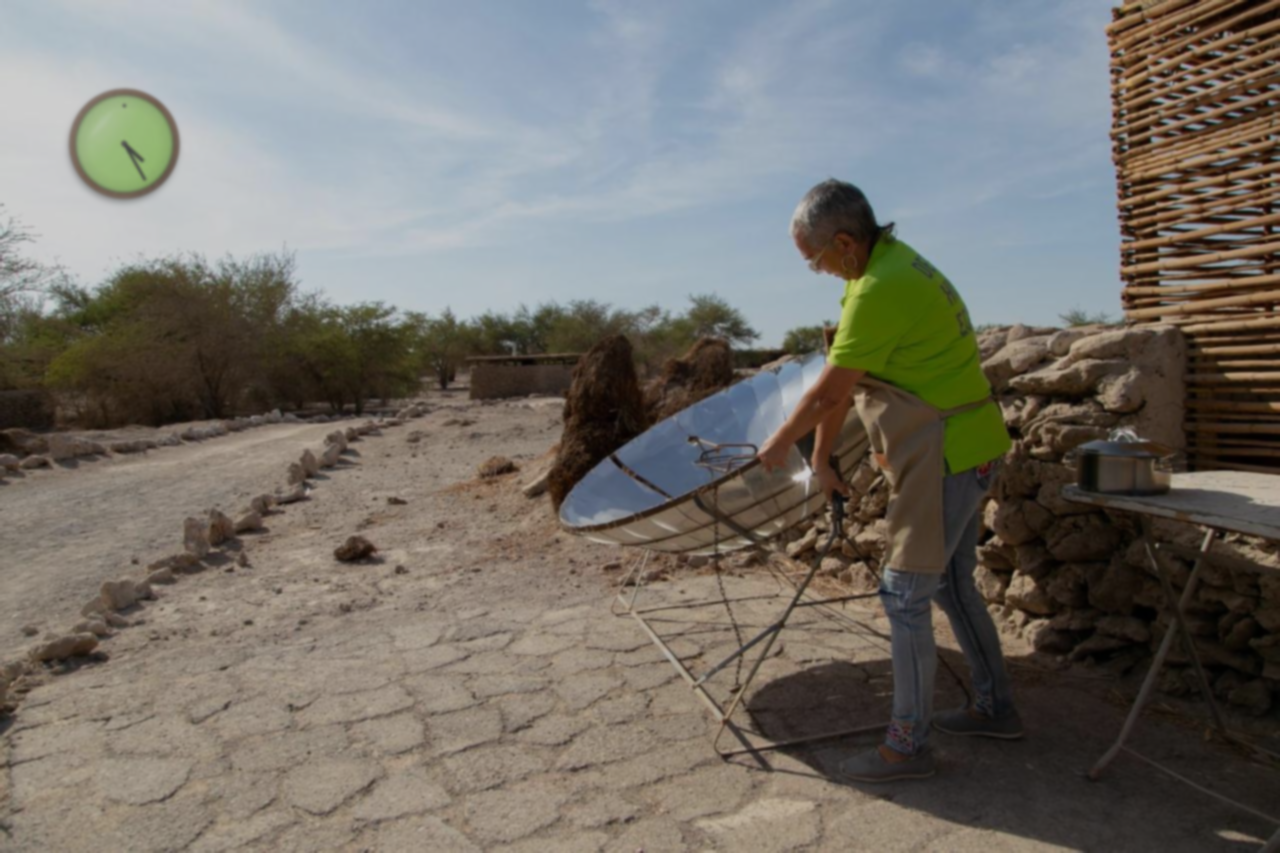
**4:25**
